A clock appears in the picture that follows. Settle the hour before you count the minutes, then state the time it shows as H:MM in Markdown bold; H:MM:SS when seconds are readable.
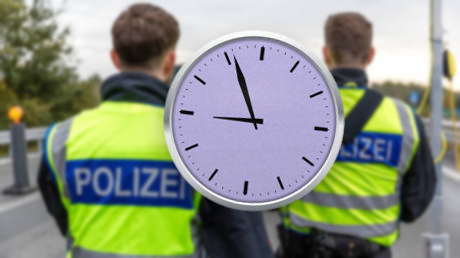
**8:56**
